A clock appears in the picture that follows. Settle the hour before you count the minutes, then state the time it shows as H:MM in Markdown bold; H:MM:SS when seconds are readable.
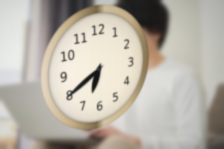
**6:40**
